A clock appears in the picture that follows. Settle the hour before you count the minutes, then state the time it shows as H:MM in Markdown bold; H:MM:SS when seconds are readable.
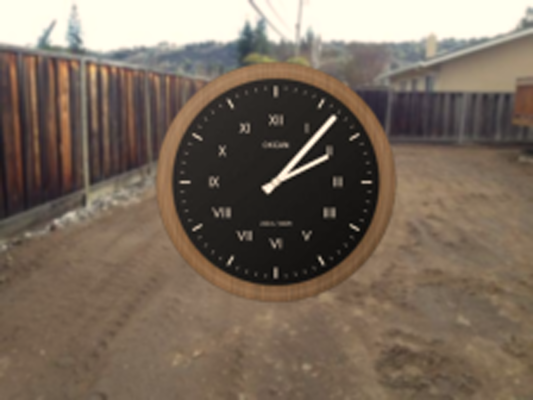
**2:07**
